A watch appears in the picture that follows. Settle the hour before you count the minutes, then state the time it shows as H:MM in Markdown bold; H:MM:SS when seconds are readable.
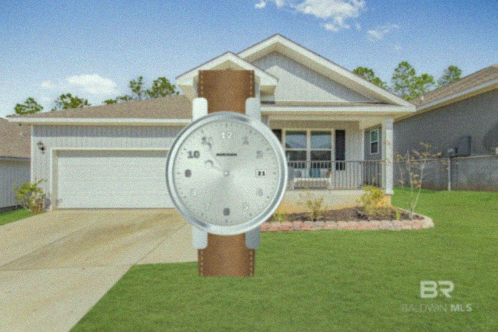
**9:54**
